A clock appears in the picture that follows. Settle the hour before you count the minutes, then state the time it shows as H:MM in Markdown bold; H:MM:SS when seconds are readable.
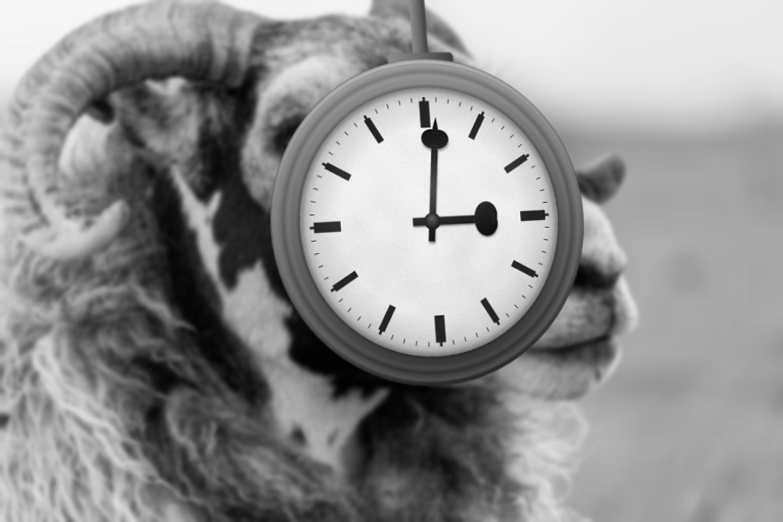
**3:01**
